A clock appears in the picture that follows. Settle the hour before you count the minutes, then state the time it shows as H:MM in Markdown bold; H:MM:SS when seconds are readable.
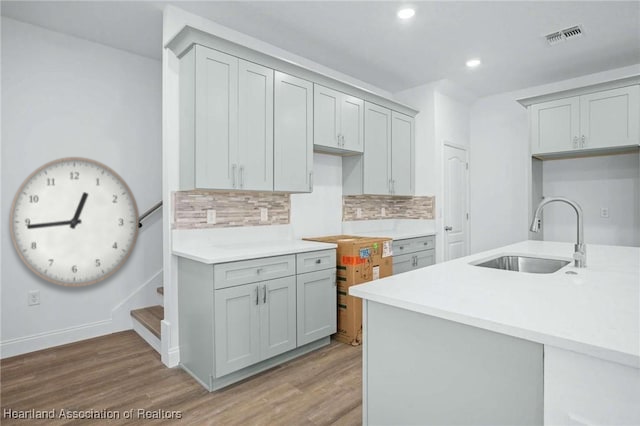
**12:44**
